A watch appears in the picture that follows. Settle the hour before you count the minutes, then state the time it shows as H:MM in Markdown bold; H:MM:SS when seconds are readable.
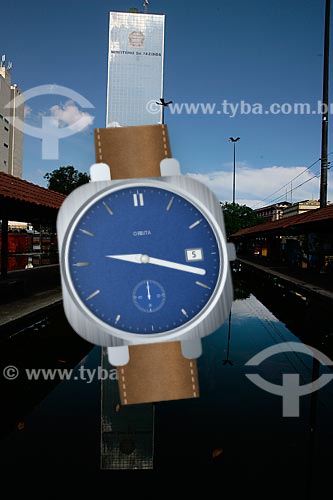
**9:18**
